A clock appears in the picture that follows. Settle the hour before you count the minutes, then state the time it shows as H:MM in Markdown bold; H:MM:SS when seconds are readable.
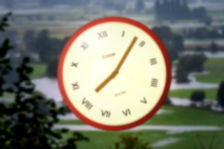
**8:08**
